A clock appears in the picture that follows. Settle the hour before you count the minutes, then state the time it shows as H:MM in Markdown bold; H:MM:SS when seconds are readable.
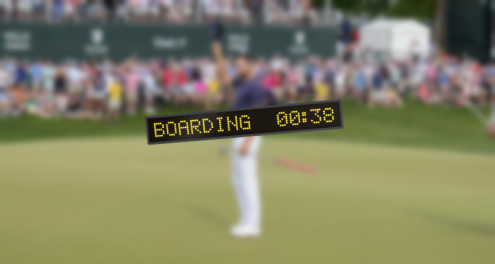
**0:38**
